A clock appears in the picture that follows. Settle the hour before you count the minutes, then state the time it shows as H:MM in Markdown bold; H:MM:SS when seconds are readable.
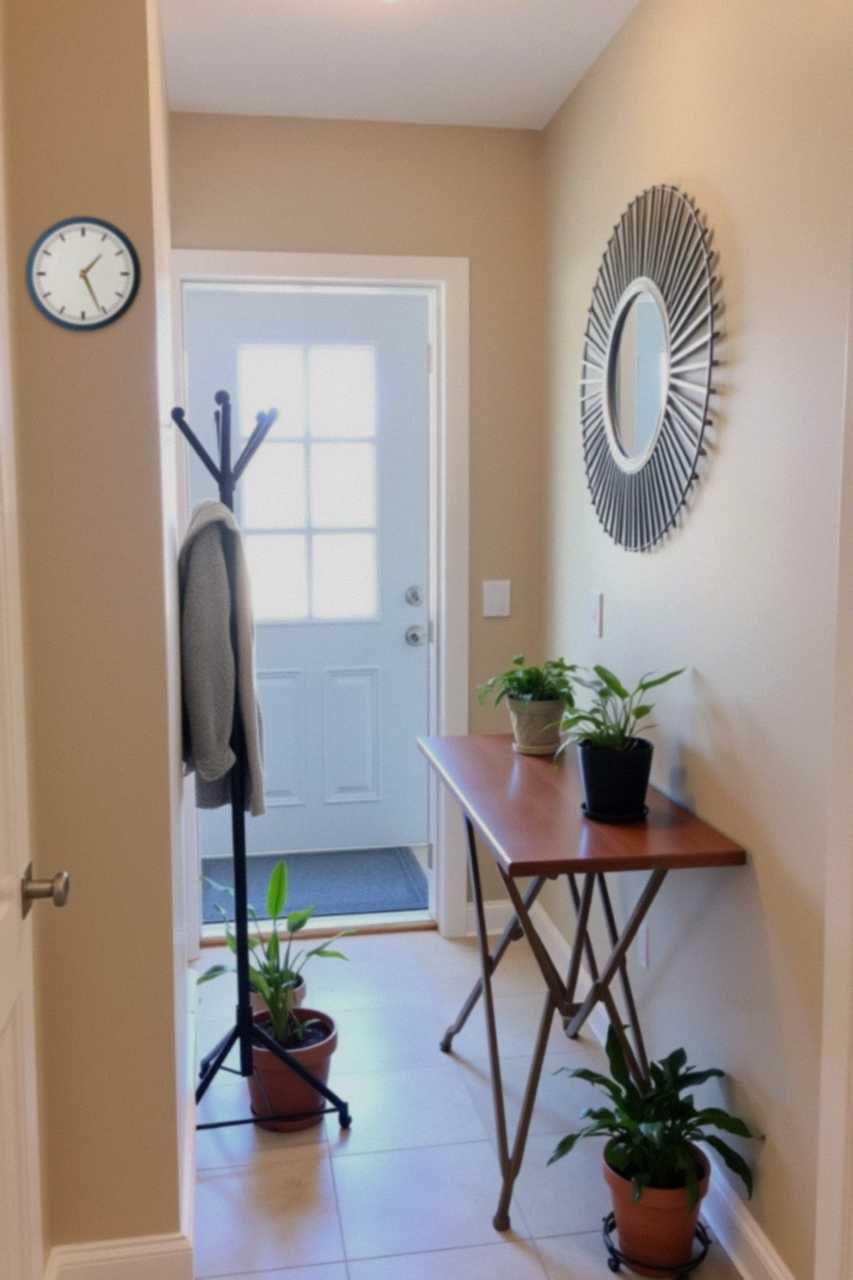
**1:26**
